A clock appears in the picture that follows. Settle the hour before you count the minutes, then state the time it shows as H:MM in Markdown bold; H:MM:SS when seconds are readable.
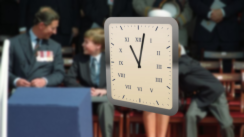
**11:02**
